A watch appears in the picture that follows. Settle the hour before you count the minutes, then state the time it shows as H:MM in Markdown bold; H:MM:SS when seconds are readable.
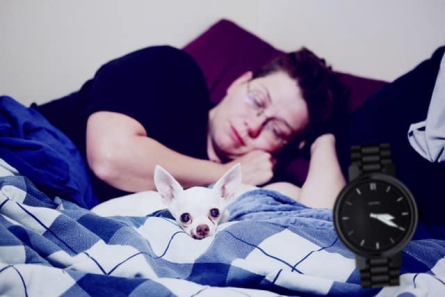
**3:20**
